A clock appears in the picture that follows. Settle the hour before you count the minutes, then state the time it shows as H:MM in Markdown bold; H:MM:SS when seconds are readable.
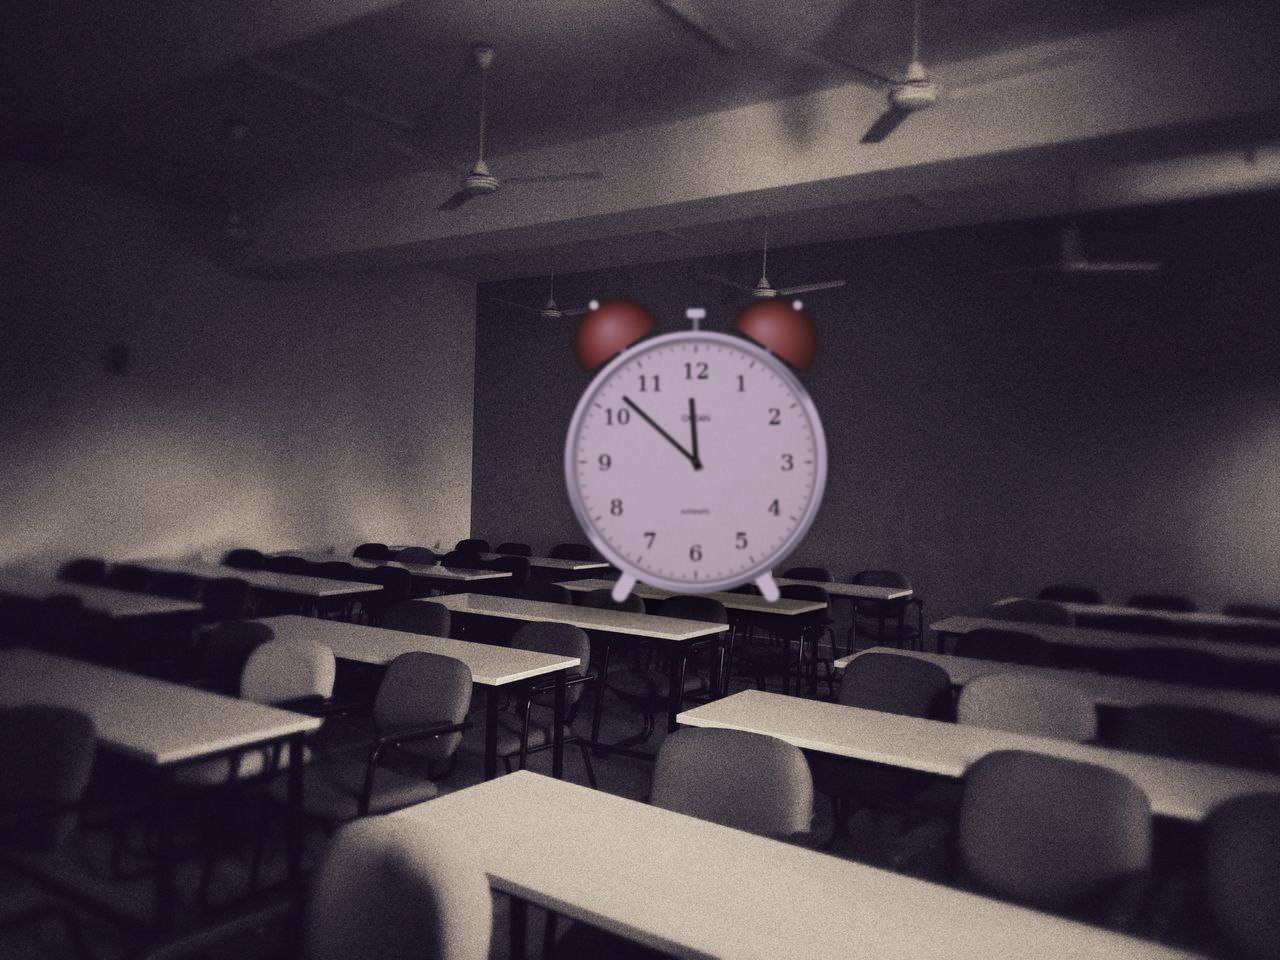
**11:52**
